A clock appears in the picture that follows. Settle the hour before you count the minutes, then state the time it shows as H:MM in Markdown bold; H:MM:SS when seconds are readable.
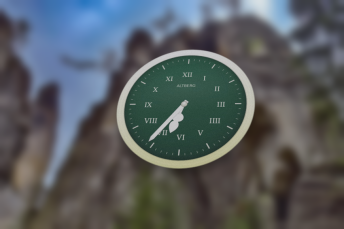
**6:36**
